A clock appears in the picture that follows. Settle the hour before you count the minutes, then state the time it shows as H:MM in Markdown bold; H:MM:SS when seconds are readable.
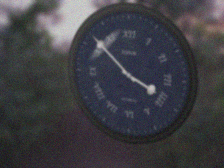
**3:52**
